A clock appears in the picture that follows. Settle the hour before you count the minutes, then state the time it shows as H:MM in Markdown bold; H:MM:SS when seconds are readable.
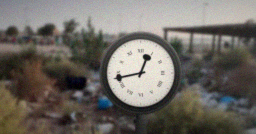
**12:43**
